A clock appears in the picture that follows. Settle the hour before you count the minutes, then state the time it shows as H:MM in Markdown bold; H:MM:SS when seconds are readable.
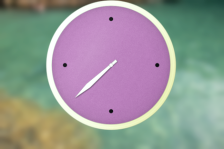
**7:38**
